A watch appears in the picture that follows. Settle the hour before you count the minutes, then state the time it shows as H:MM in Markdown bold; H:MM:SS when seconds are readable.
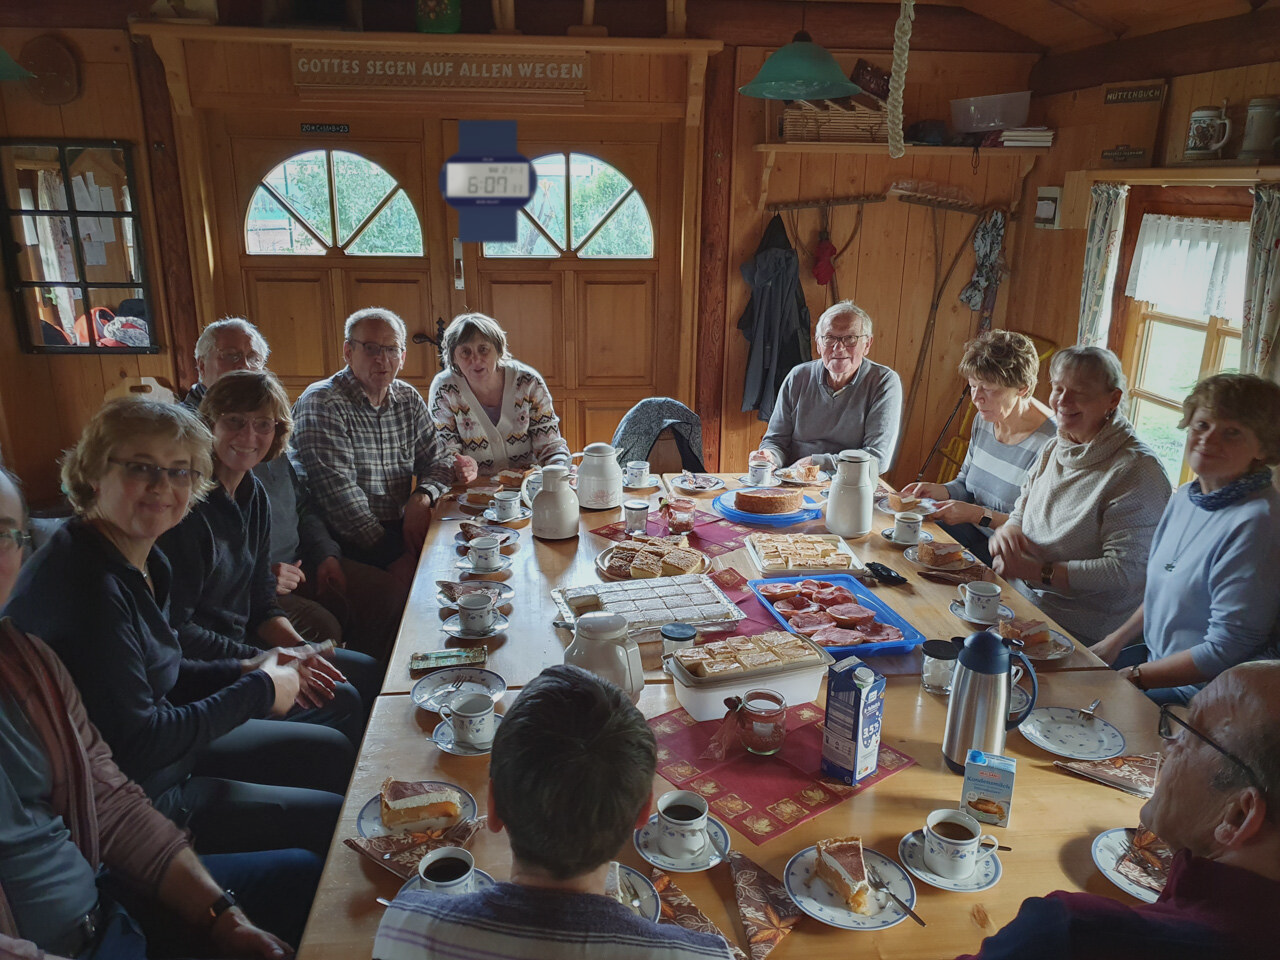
**6:07**
